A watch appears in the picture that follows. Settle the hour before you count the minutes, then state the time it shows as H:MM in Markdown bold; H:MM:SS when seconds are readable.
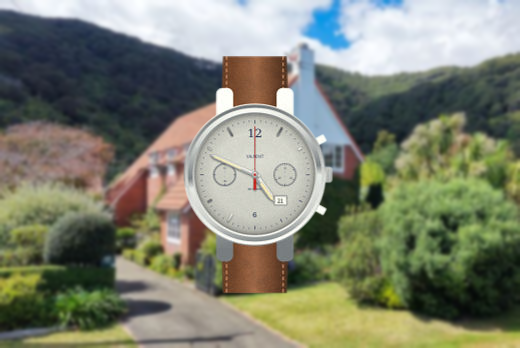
**4:49**
